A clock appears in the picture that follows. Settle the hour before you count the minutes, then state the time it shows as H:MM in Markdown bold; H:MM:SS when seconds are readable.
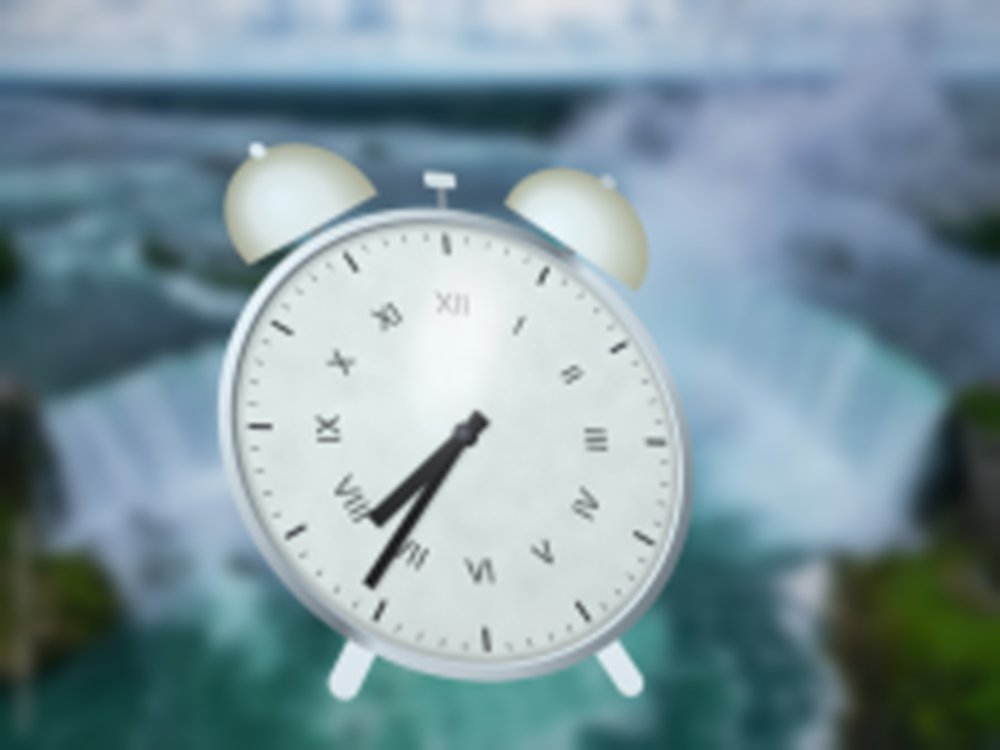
**7:36**
